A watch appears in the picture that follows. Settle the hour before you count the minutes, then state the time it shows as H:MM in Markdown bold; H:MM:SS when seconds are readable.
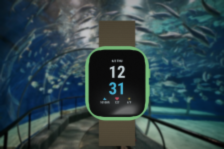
**12:31**
